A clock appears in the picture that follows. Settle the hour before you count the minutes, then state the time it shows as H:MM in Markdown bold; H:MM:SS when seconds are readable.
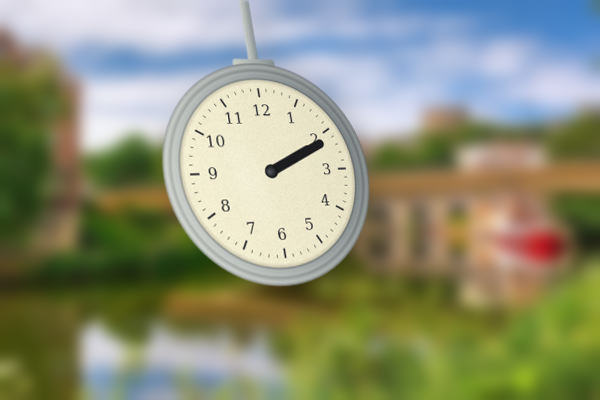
**2:11**
